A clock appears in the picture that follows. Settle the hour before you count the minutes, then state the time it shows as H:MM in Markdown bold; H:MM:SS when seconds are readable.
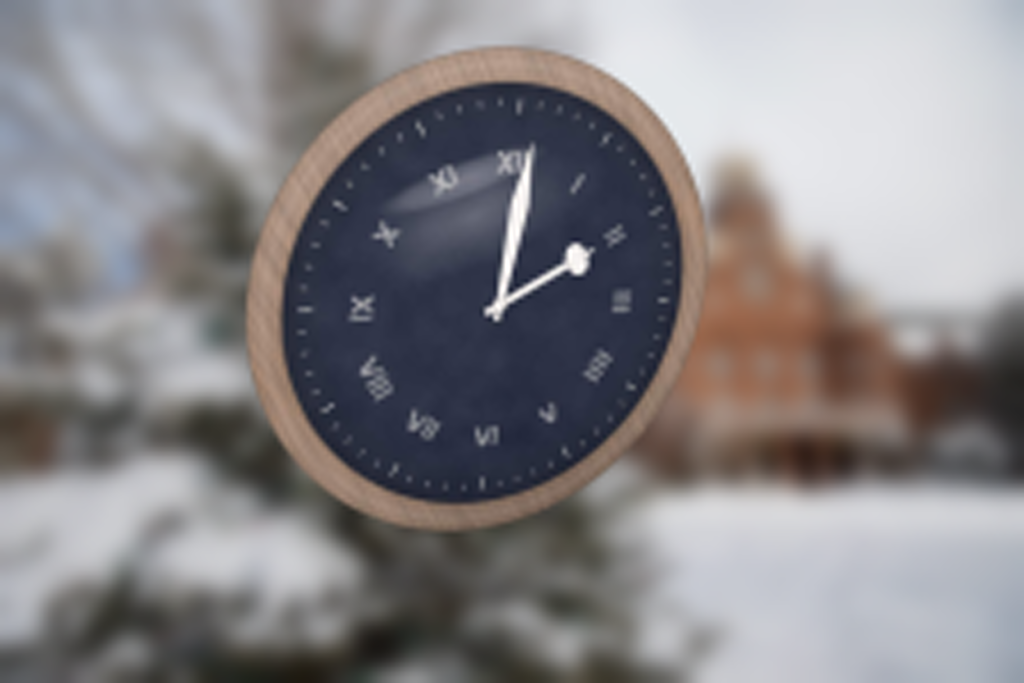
**2:01**
